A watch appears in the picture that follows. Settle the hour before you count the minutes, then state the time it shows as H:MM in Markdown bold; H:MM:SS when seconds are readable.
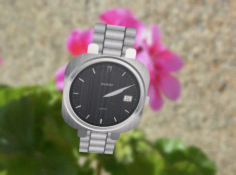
**2:10**
